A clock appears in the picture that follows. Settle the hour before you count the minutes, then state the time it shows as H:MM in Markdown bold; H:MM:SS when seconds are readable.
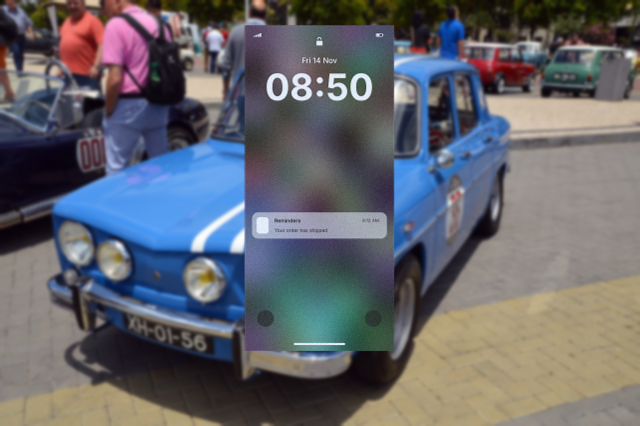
**8:50**
